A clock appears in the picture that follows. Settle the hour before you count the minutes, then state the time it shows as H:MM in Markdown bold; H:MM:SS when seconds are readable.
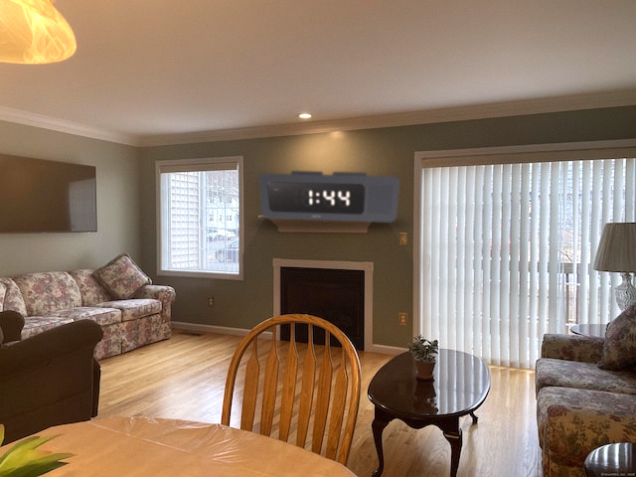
**1:44**
